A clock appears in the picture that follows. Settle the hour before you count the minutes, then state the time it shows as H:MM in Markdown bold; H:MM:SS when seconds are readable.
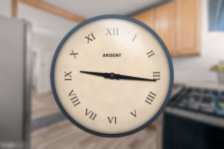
**9:16**
